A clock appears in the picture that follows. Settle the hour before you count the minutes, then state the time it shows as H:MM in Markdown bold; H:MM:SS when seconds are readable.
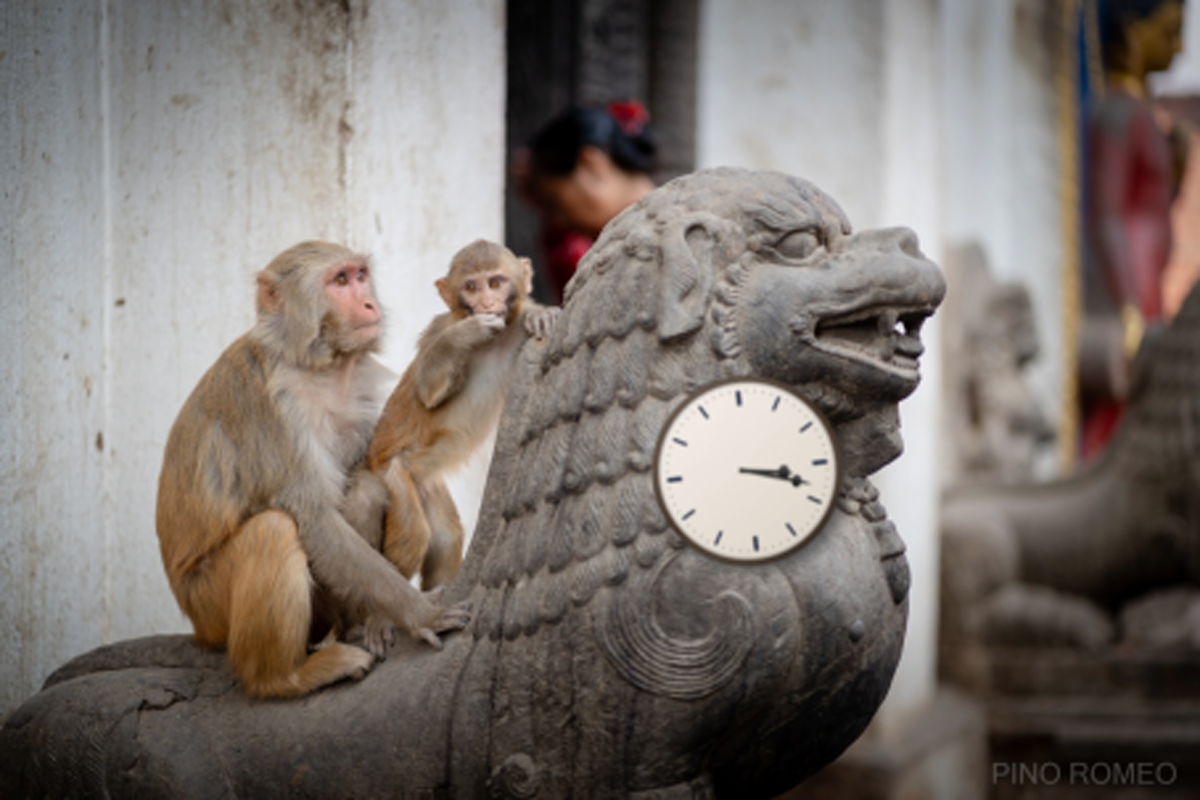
**3:18**
